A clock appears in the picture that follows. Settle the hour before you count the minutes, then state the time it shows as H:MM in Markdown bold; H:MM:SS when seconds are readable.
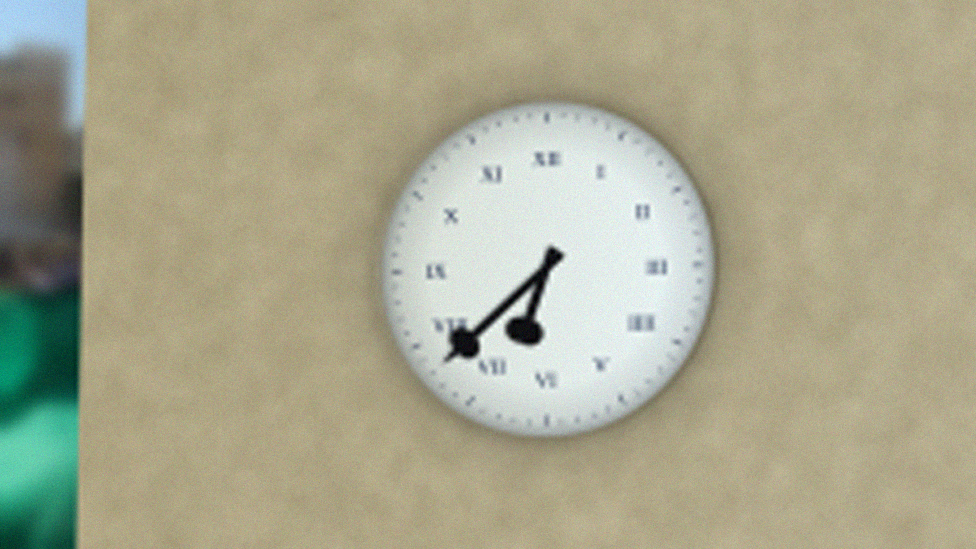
**6:38**
